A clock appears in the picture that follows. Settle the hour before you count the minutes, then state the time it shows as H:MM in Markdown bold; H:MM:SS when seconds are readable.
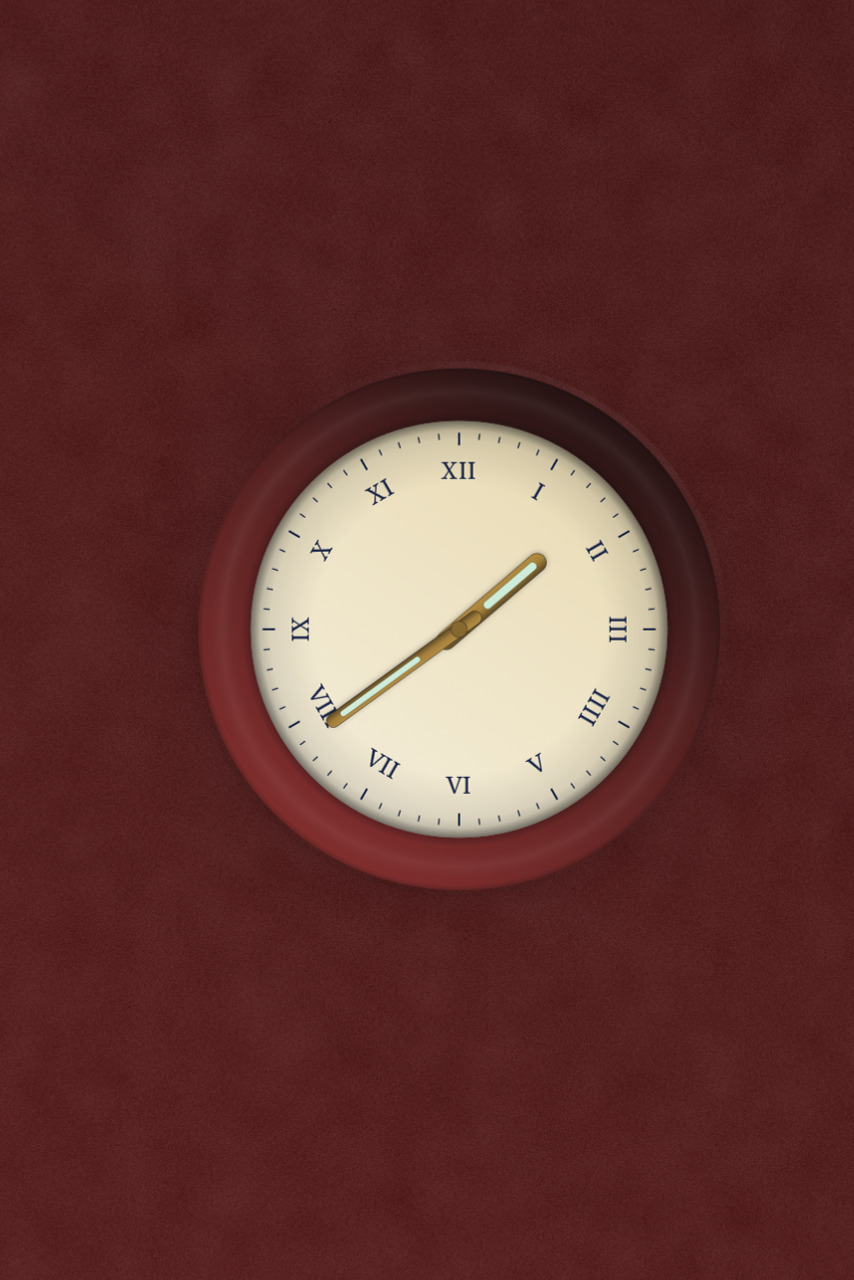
**1:39**
